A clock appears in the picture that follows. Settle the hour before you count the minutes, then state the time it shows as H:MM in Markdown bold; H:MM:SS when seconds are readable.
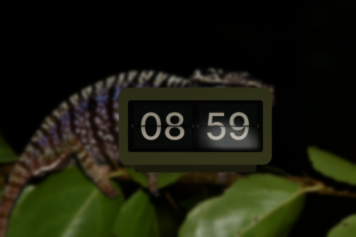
**8:59**
